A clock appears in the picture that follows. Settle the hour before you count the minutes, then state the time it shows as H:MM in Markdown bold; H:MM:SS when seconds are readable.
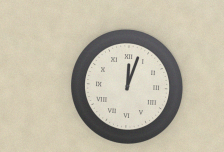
**12:03**
